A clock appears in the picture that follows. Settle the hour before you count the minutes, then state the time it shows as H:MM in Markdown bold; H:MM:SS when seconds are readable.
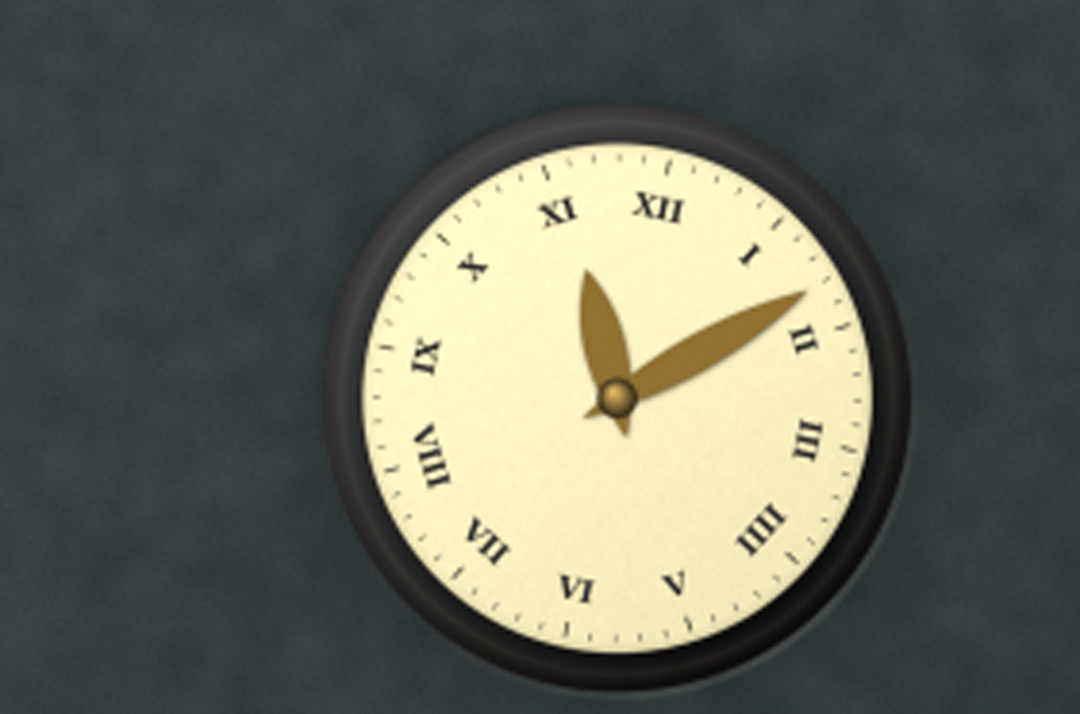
**11:08**
